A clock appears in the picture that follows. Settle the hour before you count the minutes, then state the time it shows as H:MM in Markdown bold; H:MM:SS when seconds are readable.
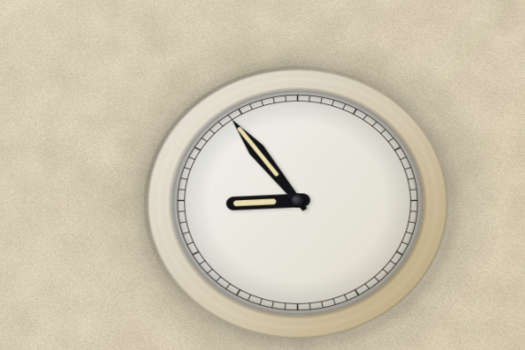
**8:54**
